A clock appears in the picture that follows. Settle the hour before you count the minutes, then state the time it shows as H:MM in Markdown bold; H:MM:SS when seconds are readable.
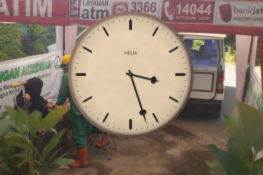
**3:27**
